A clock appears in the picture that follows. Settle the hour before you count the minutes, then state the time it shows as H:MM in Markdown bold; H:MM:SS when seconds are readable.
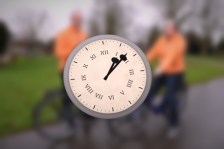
**1:08**
